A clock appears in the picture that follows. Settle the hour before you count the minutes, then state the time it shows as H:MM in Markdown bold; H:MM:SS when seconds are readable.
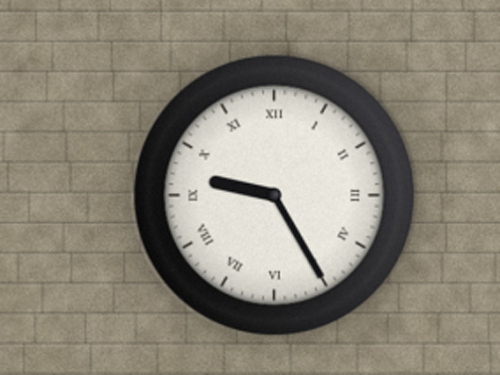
**9:25**
